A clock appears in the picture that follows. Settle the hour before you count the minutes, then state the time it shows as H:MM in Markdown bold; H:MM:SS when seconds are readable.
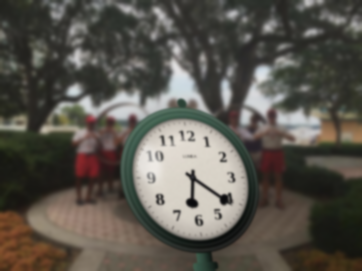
**6:21**
